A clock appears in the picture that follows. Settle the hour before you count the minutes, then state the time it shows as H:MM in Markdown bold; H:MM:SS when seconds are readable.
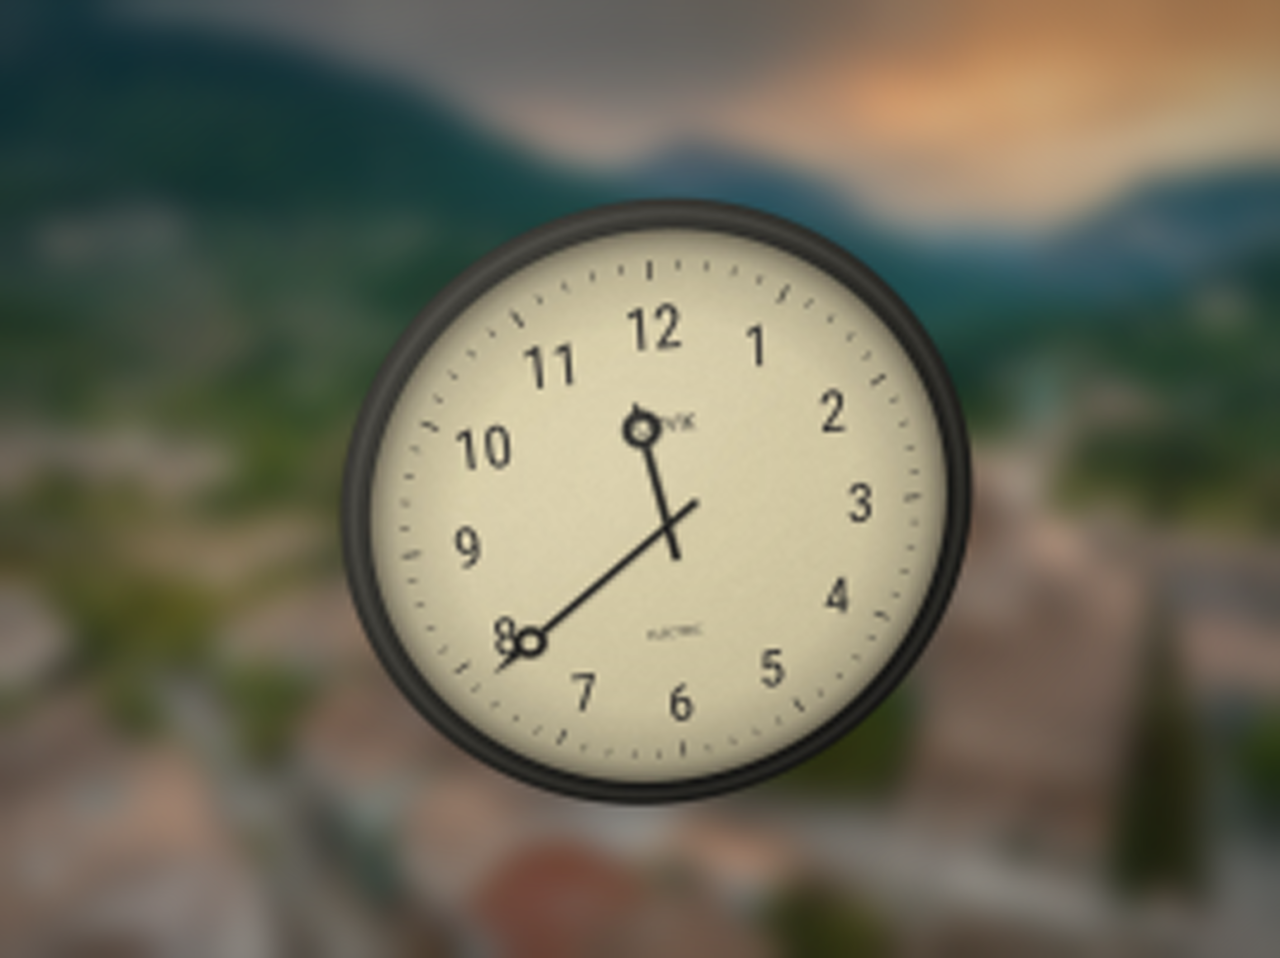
**11:39**
